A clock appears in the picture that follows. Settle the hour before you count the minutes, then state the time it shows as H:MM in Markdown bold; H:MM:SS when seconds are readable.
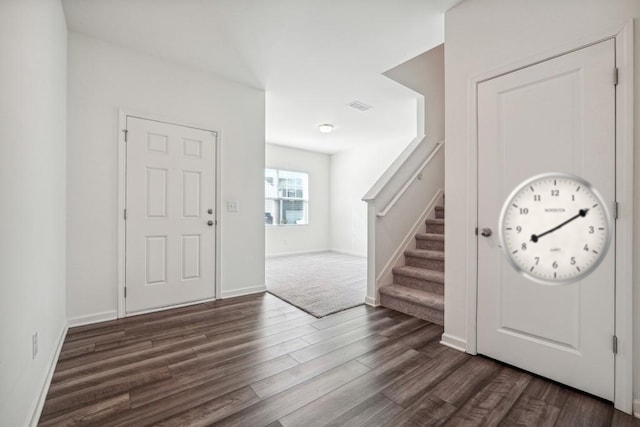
**8:10**
